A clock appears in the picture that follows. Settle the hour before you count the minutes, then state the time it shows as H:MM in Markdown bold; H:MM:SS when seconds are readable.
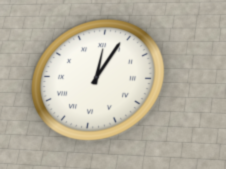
**12:04**
